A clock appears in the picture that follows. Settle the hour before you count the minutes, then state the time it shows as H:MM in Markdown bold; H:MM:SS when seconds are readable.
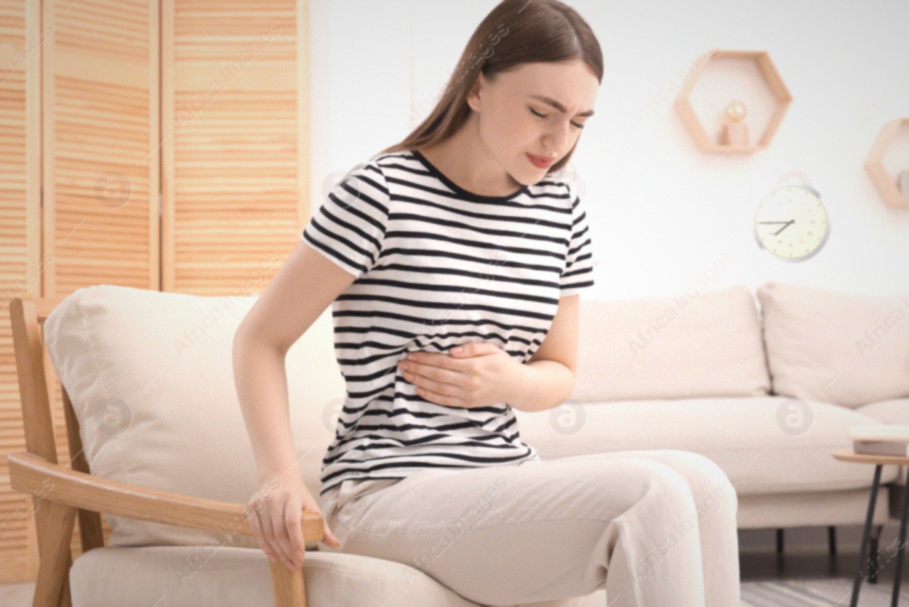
**7:45**
